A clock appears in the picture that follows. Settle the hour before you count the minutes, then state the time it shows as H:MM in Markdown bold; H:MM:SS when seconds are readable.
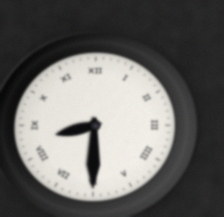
**8:30**
